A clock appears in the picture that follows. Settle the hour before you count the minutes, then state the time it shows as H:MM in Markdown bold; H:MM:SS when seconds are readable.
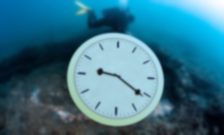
**9:21**
